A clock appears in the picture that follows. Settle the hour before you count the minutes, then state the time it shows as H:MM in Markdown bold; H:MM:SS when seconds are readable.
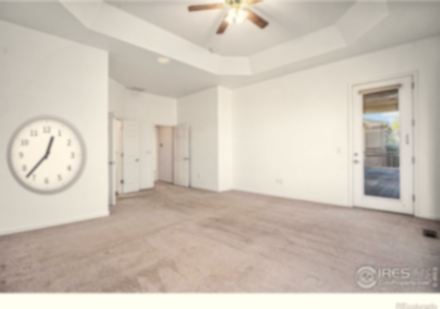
**12:37**
